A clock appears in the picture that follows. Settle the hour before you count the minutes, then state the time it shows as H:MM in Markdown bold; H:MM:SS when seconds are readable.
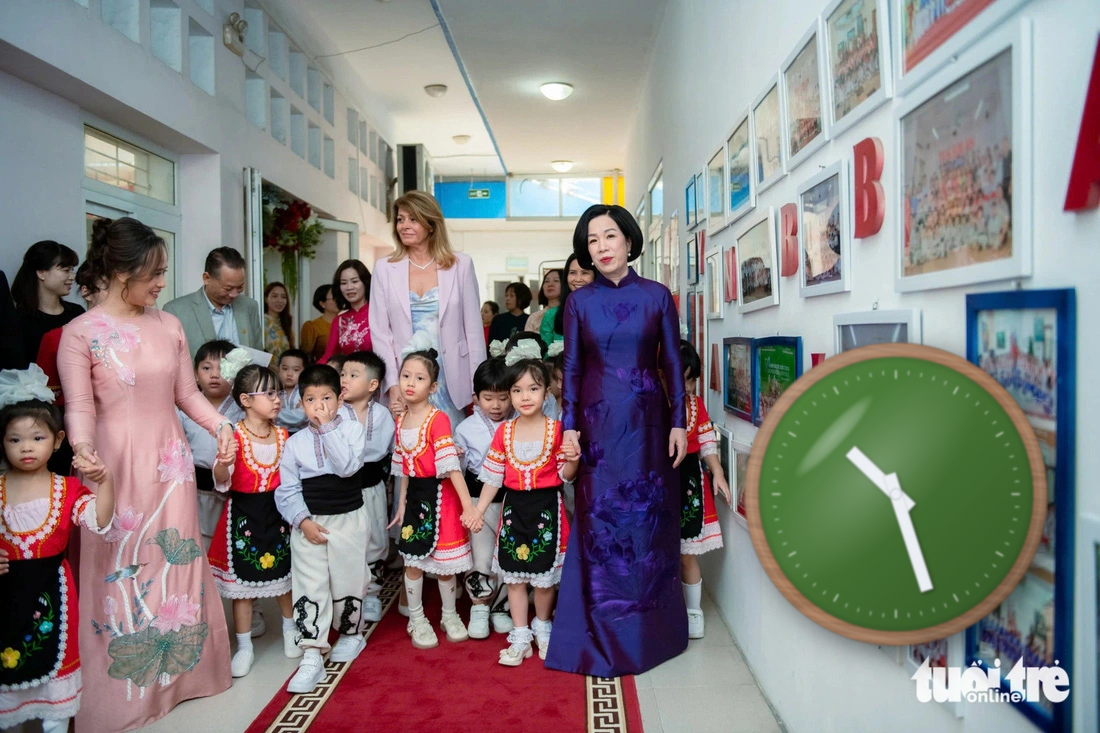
**10:27**
